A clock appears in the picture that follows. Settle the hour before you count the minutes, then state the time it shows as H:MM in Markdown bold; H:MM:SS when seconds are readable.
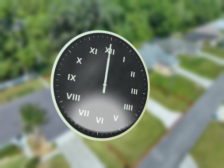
**12:00**
